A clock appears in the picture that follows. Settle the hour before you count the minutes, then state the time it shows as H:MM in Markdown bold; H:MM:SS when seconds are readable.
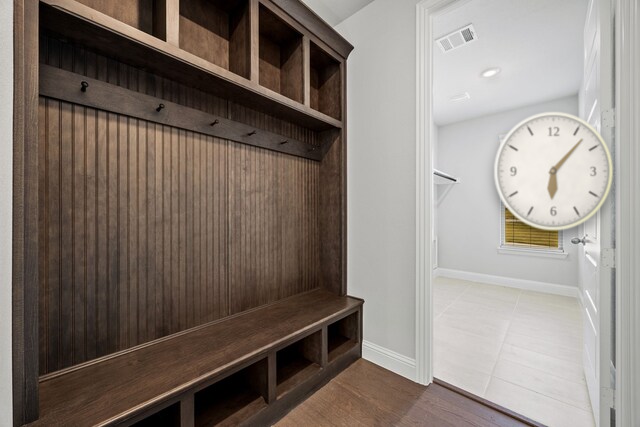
**6:07**
